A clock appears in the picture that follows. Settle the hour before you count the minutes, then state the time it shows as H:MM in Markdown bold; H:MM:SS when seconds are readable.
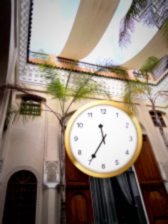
**11:35**
